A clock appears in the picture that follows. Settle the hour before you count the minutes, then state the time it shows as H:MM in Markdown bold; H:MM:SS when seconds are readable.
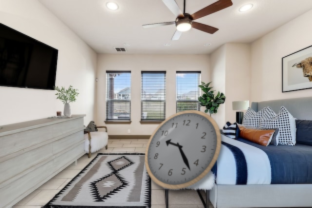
**9:23**
